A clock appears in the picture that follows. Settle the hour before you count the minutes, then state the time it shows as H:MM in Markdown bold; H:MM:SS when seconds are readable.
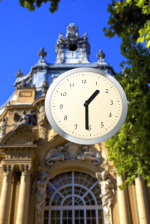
**1:31**
